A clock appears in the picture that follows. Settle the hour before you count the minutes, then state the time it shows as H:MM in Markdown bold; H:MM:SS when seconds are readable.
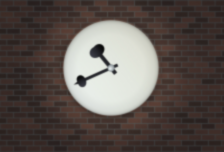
**10:41**
